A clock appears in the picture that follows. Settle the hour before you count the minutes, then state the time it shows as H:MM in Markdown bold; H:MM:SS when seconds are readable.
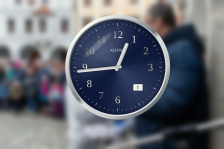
**12:44**
